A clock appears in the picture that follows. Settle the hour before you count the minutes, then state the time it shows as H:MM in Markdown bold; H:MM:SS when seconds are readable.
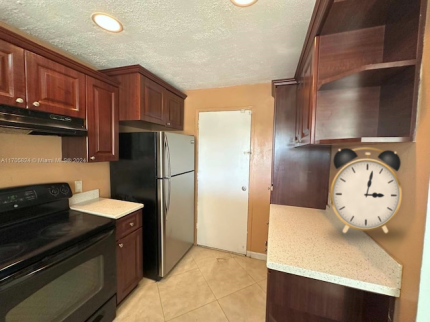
**3:02**
